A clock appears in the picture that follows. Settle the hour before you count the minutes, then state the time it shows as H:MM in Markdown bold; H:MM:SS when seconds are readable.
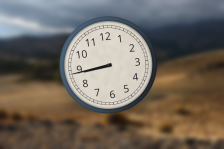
**8:44**
